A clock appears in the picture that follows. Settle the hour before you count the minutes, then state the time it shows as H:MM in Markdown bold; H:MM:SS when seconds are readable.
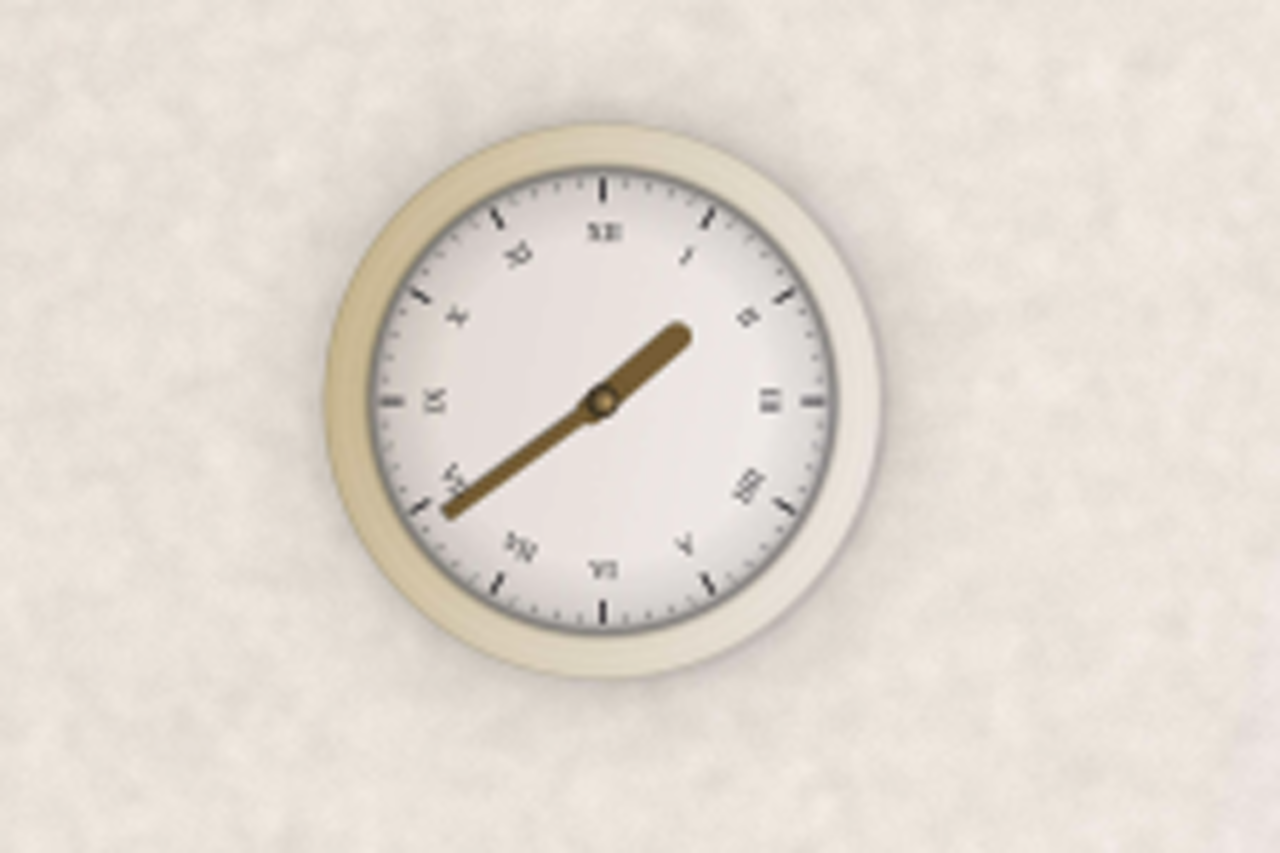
**1:39**
